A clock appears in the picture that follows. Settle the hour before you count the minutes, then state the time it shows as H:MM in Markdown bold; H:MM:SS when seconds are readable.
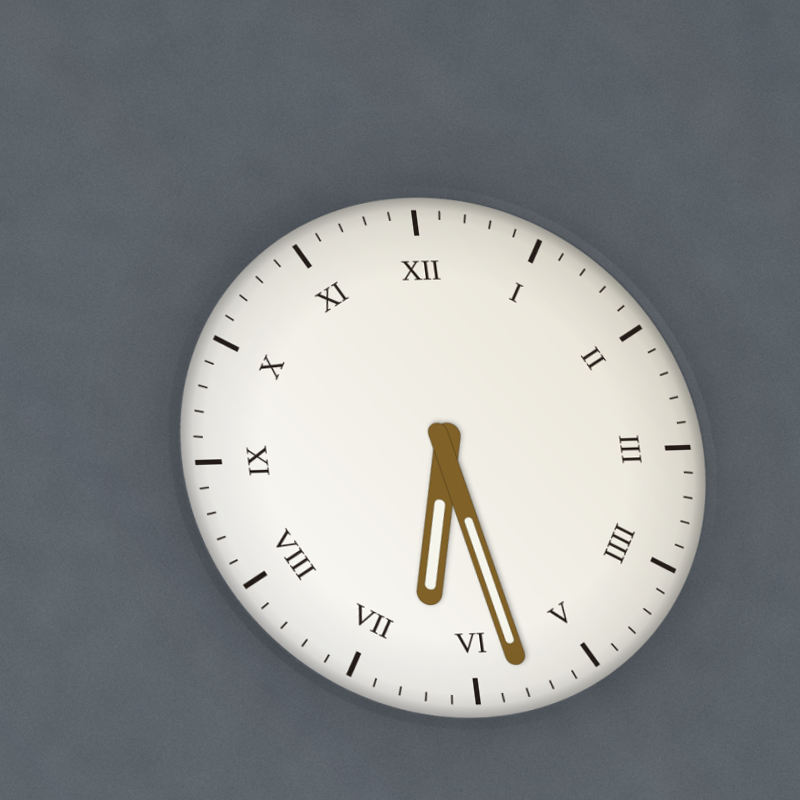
**6:28**
